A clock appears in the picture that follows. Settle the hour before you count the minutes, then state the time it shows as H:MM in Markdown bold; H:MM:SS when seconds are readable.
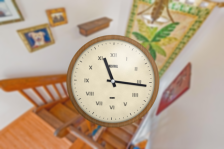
**11:16**
